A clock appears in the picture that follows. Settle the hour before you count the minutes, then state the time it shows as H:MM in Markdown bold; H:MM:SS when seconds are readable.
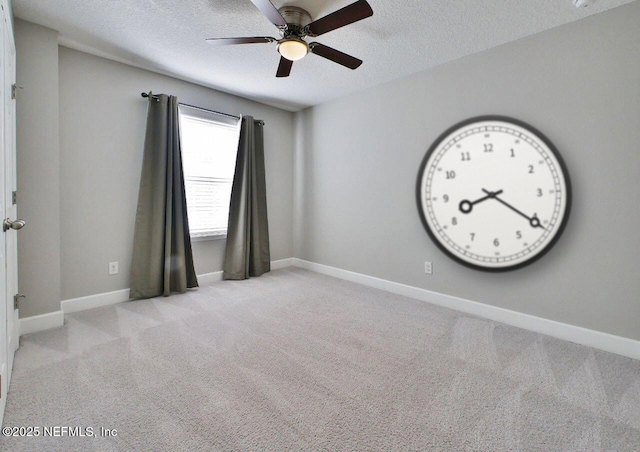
**8:21**
